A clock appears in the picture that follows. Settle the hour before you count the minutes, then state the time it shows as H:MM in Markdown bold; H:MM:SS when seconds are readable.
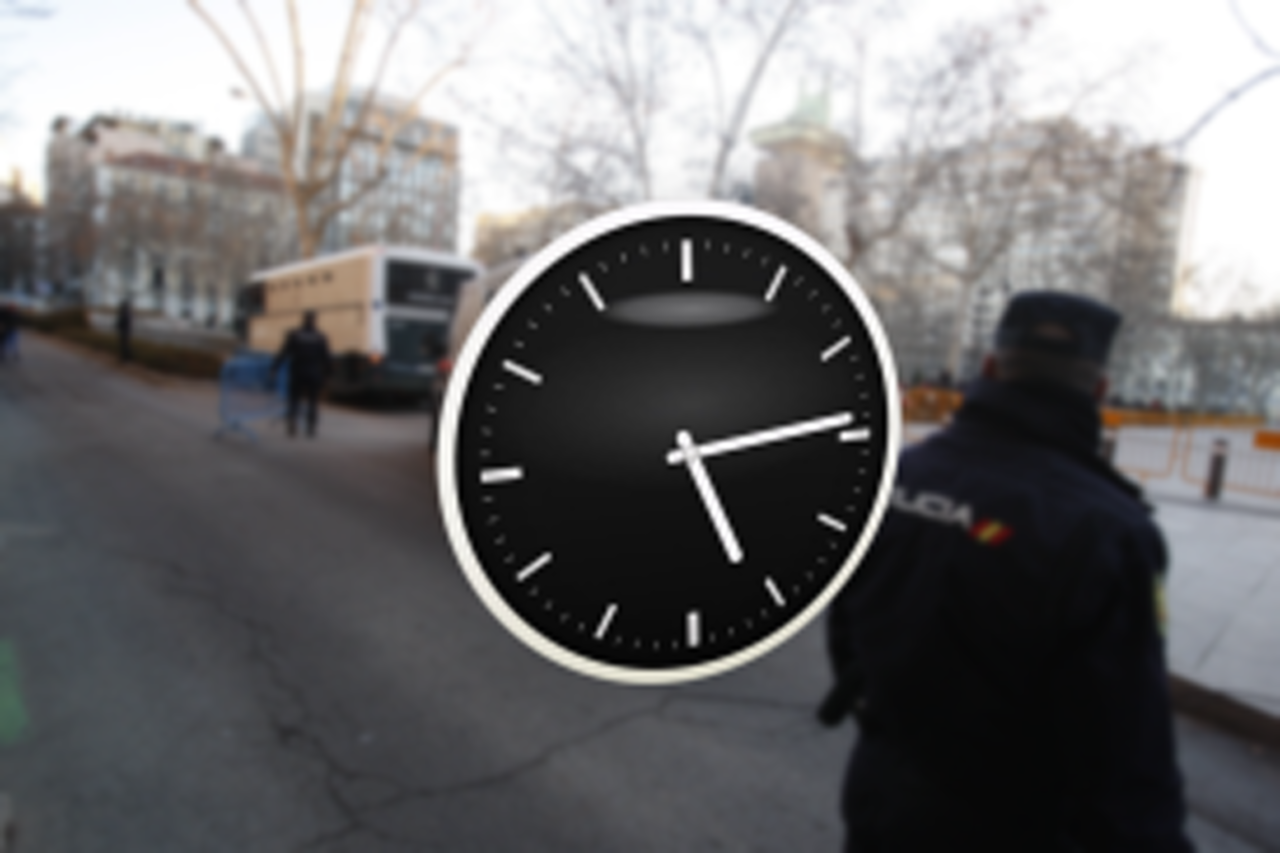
**5:14**
